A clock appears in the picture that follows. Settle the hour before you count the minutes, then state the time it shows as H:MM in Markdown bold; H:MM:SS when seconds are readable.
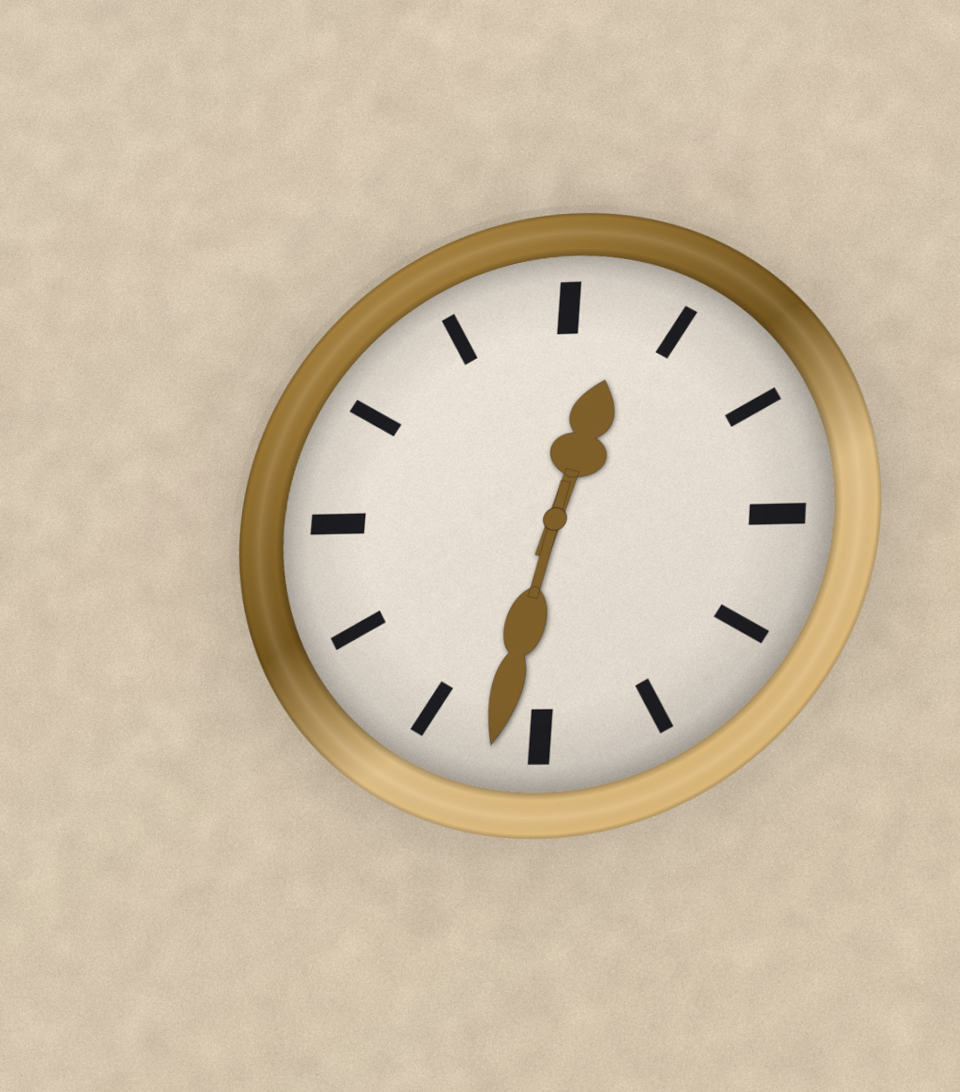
**12:32**
